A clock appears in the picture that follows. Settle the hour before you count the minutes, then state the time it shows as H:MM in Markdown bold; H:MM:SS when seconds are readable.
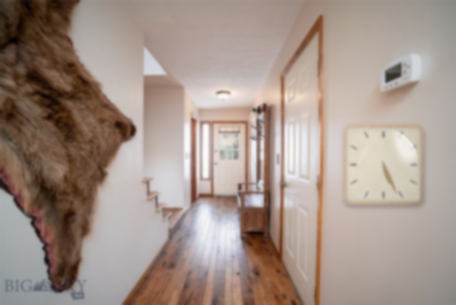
**5:26**
